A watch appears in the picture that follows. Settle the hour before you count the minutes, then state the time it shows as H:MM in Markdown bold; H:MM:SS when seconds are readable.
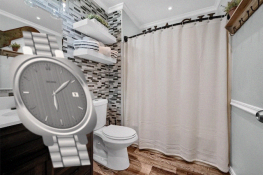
**6:09**
